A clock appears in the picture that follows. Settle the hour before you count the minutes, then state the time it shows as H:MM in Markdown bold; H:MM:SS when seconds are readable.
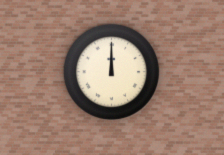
**12:00**
